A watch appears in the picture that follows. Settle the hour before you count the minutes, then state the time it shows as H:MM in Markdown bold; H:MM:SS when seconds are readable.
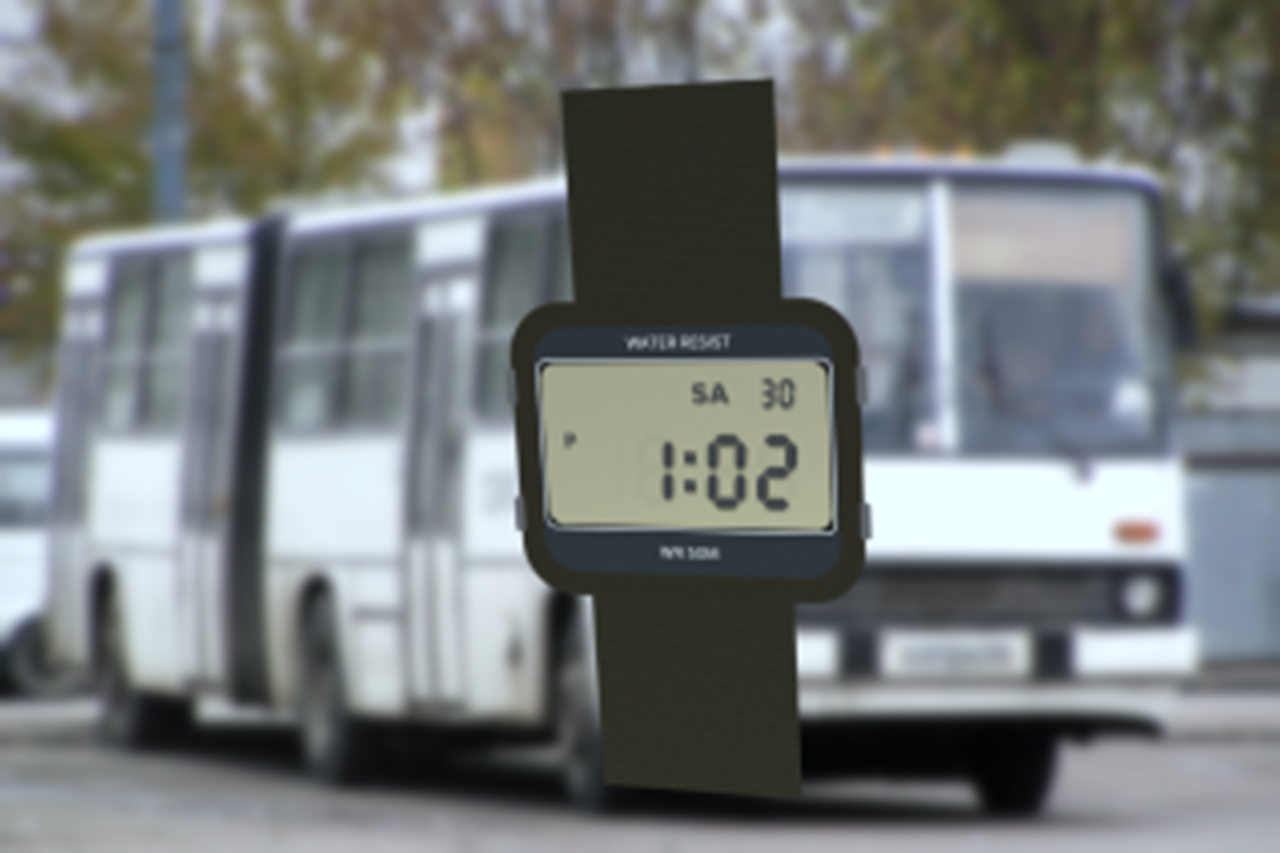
**1:02**
